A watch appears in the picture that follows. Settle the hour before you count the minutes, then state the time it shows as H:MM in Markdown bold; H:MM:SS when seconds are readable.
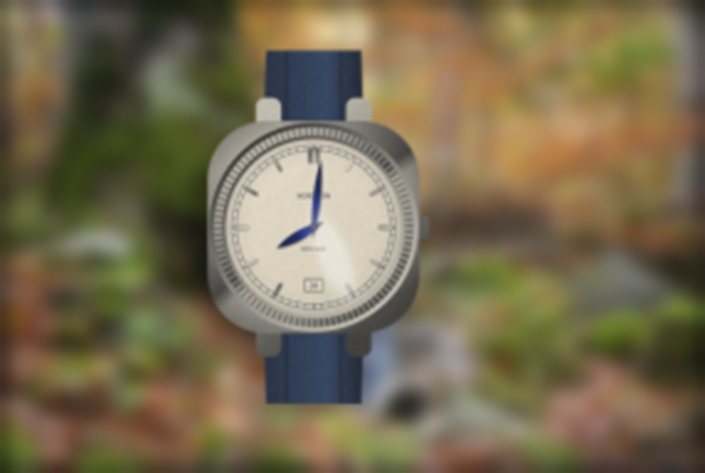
**8:01**
